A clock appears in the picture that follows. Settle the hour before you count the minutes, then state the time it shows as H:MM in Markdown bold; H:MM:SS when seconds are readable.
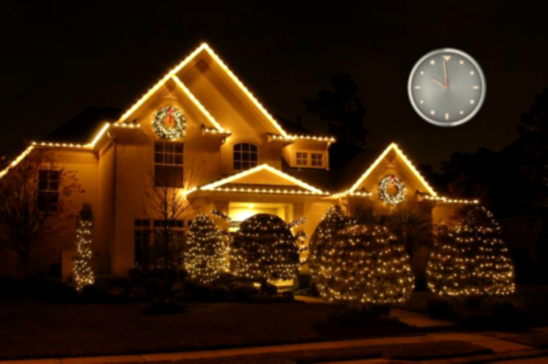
**9:59**
